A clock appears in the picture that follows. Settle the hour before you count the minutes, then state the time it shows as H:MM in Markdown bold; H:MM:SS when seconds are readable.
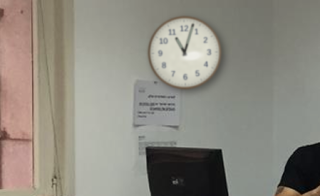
**11:03**
